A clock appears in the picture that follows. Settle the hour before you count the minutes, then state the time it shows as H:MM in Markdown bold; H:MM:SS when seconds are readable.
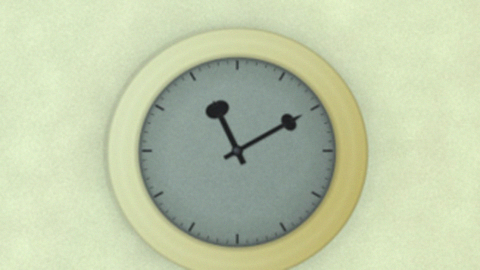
**11:10**
